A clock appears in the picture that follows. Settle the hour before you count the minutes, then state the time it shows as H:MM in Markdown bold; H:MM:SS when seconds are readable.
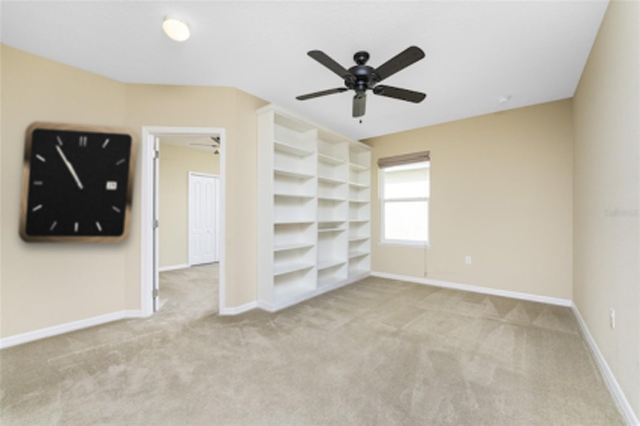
**10:54**
